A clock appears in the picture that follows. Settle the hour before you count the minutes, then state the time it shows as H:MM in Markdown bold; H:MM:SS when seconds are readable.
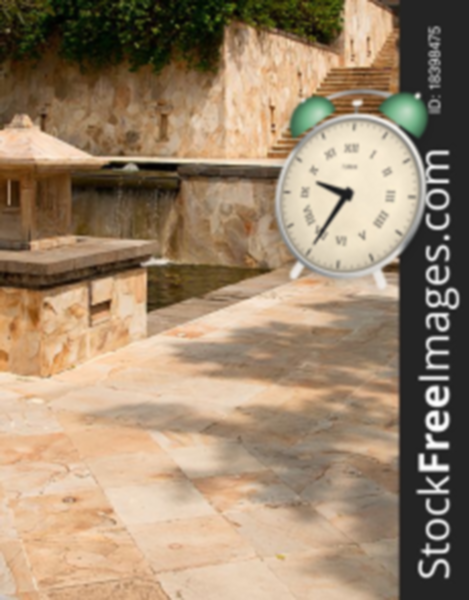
**9:35**
